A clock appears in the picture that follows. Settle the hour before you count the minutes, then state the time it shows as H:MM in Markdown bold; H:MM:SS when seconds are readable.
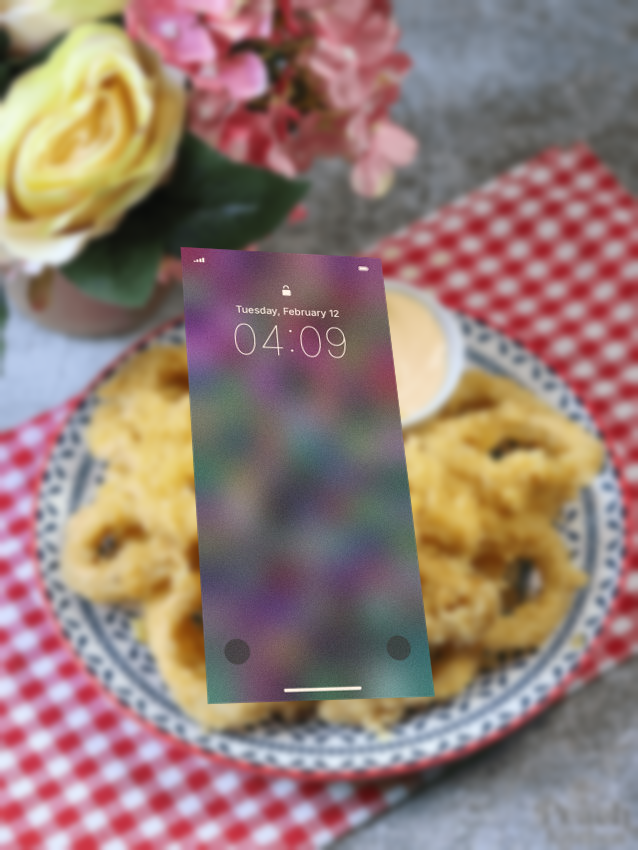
**4:09**
